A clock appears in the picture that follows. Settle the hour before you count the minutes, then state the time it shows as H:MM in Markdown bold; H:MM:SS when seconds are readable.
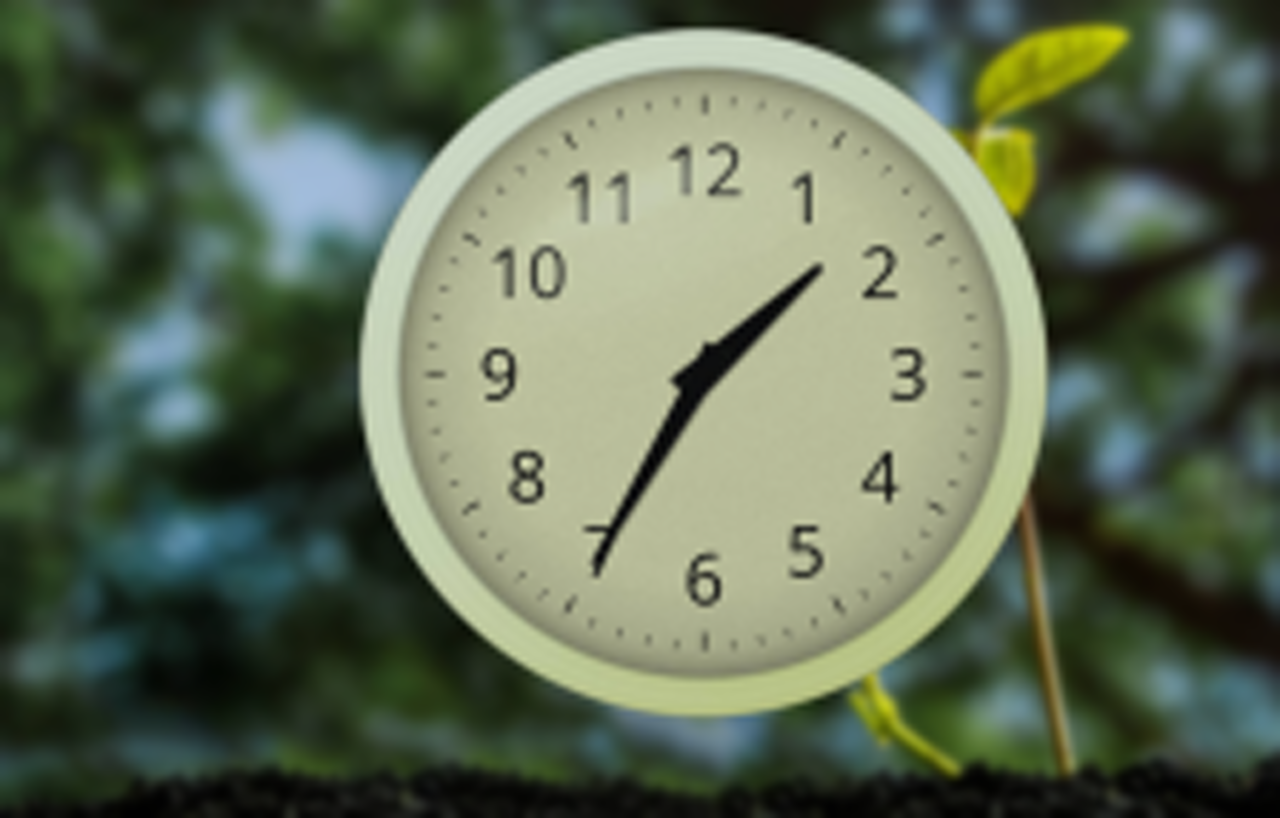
**1:35**
